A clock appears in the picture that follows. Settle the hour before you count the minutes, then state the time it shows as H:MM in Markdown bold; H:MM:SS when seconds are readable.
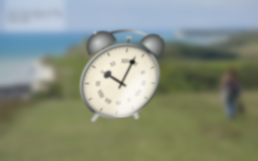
**10:03**
